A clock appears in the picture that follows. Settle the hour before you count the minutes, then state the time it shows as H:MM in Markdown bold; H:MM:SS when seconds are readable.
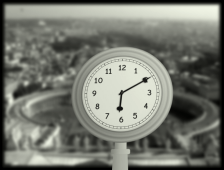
**6:10**
